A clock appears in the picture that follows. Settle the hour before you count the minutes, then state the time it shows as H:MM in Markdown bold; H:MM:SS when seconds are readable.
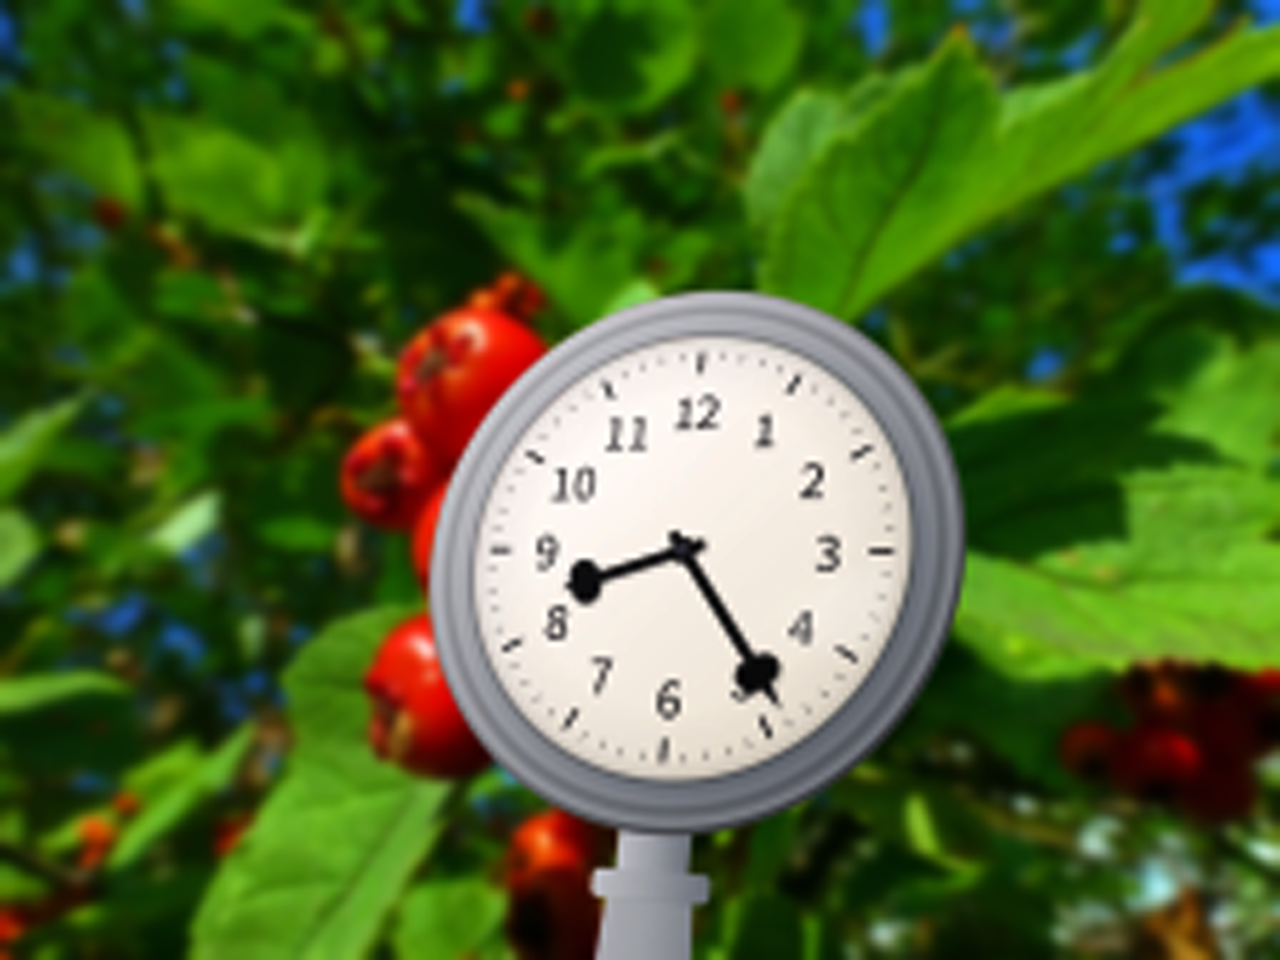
**8:24**
